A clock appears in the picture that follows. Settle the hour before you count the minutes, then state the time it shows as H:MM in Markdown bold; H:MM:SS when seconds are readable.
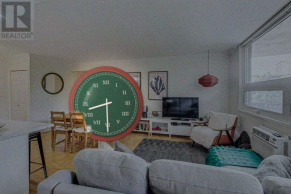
**8:30**
